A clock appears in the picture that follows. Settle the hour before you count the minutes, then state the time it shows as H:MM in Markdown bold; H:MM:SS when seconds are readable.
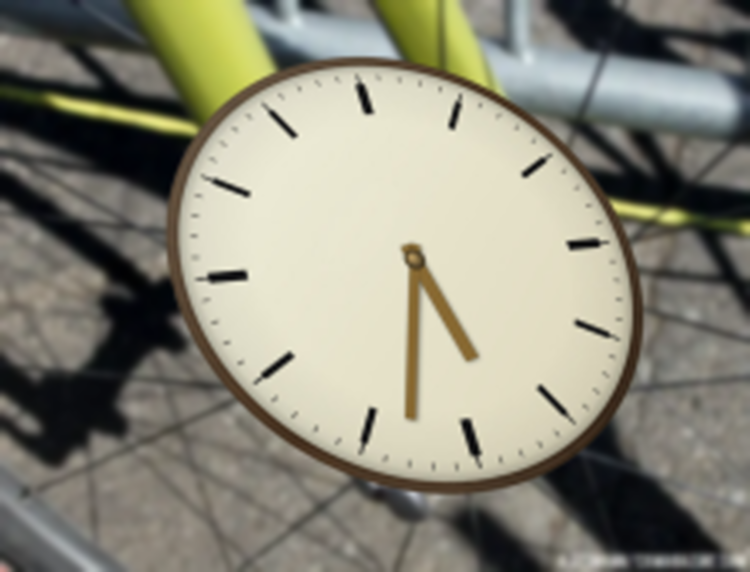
**5:33**
